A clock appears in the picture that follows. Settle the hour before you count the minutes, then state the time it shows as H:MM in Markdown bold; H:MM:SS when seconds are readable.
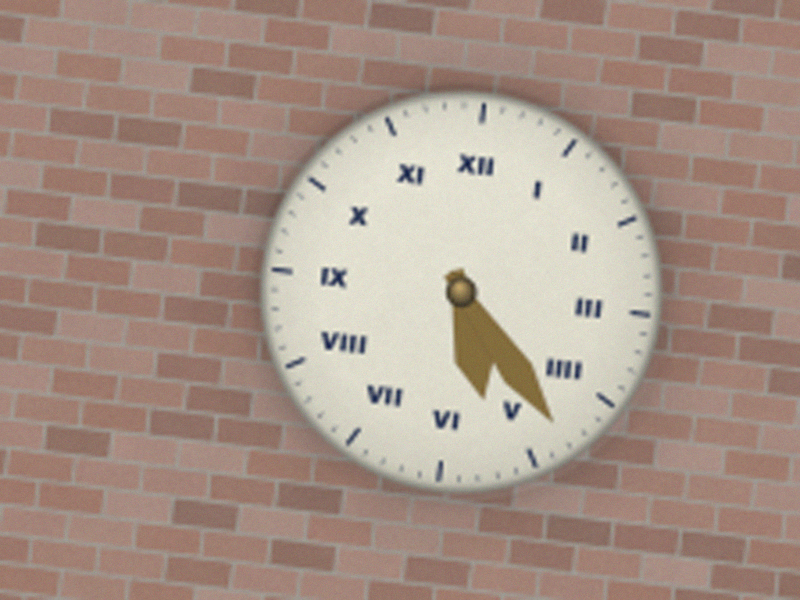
**5:23**
